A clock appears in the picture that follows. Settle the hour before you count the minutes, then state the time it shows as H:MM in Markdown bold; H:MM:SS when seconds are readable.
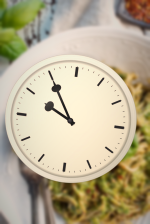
**9:55**
